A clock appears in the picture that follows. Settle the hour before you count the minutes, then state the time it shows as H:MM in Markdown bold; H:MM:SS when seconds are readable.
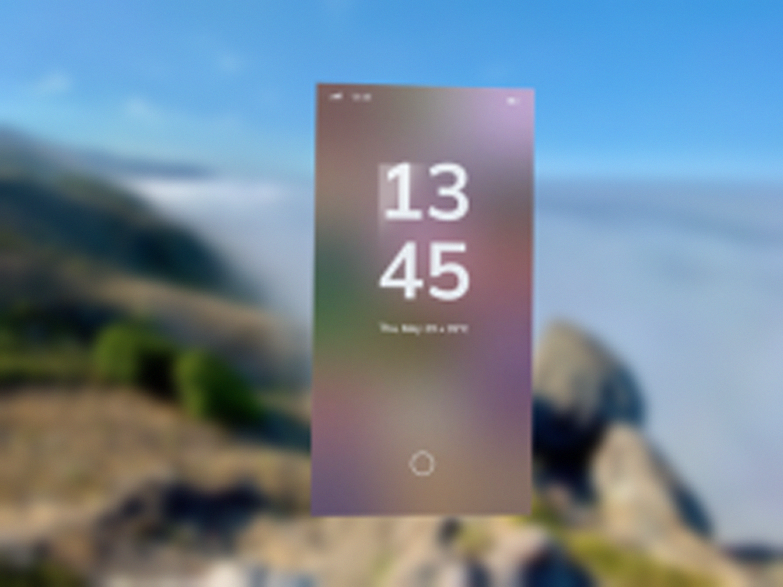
**13:45**
